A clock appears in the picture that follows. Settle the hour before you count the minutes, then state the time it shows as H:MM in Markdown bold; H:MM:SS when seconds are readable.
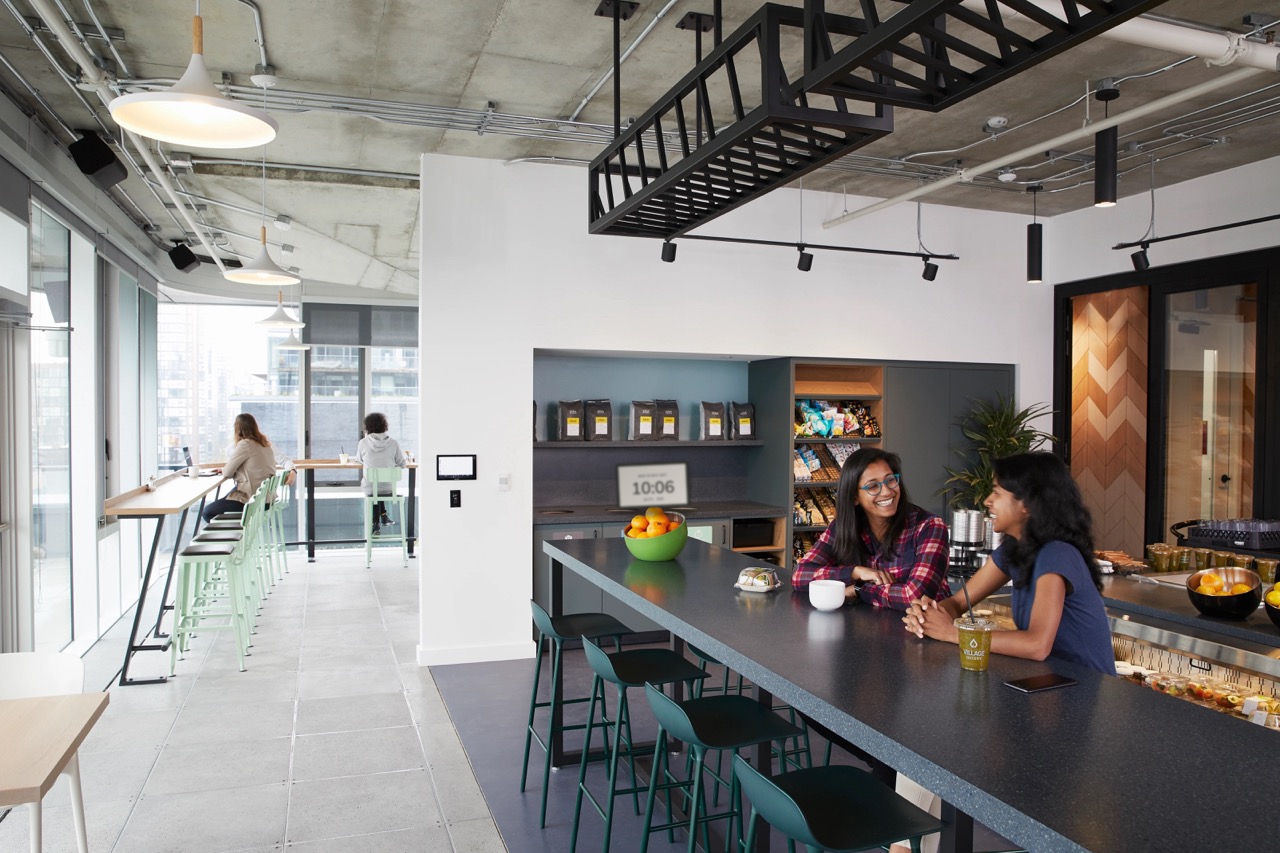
**10:06**
